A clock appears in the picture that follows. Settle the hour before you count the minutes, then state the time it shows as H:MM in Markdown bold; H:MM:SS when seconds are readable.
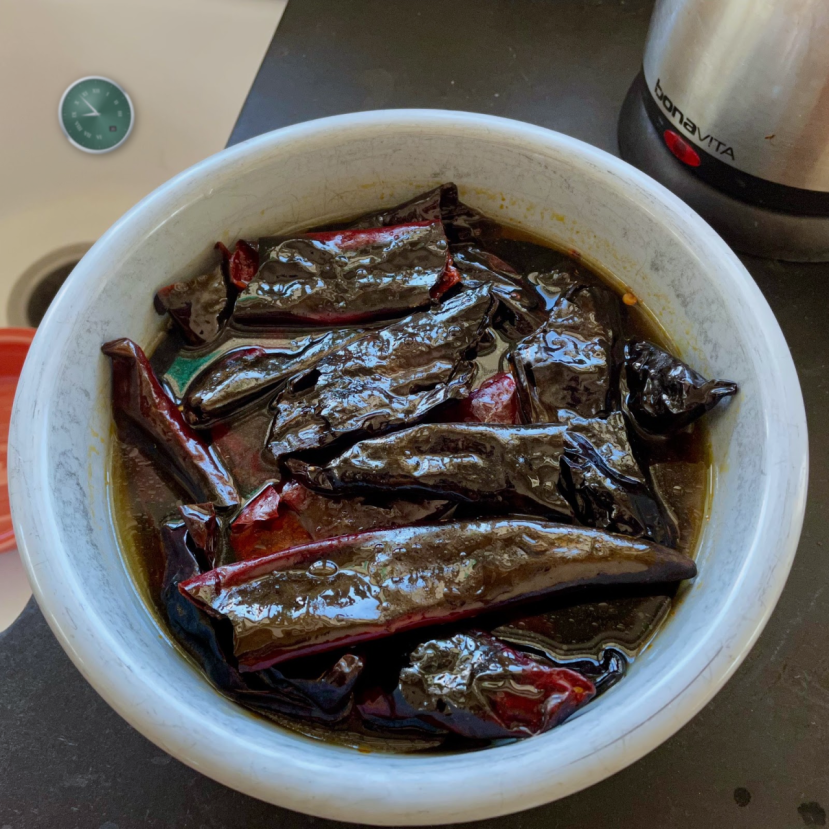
**8:53**
